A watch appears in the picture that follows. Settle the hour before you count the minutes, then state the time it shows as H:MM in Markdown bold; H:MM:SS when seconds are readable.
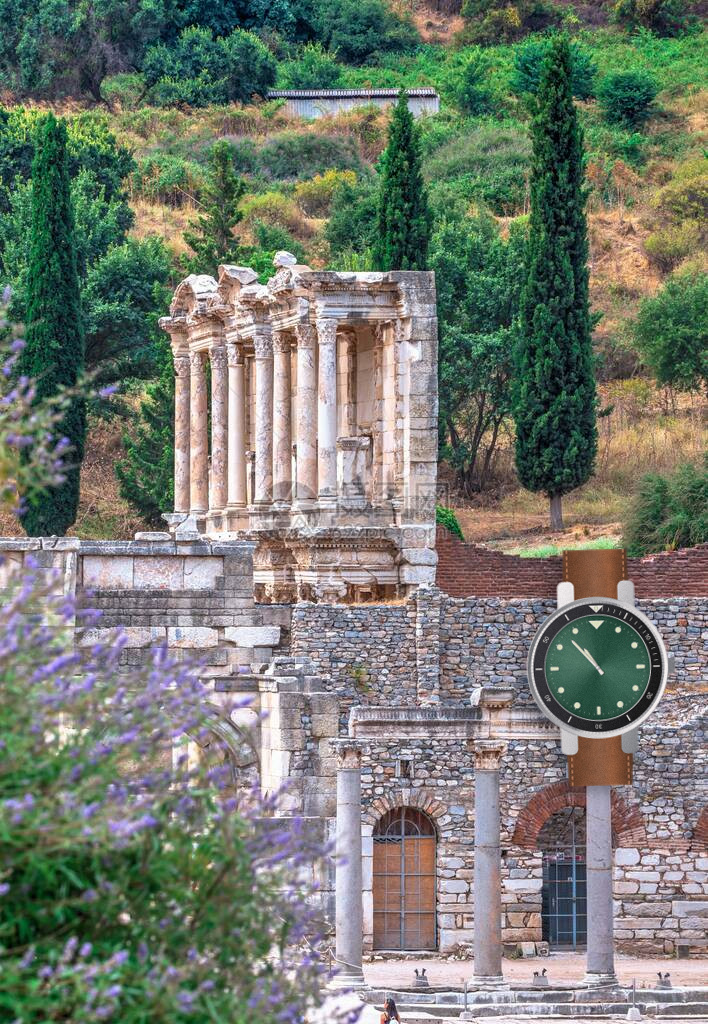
**10:53**
